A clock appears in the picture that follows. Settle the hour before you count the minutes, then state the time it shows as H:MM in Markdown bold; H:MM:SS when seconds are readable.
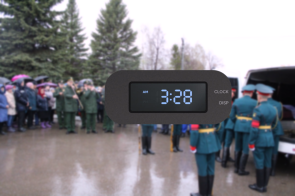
**3:28**
